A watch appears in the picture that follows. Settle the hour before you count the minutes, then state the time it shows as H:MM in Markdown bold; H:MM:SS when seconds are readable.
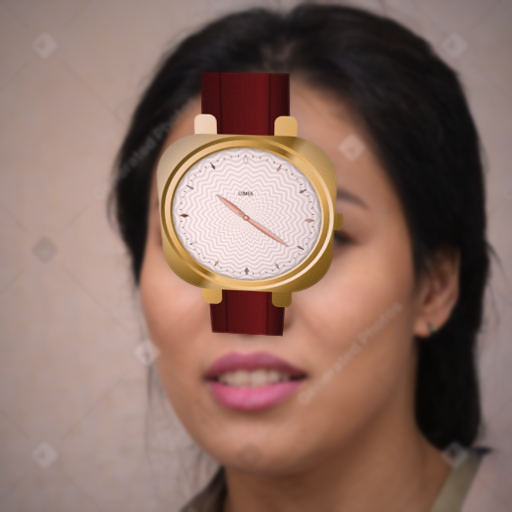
**10:21**
